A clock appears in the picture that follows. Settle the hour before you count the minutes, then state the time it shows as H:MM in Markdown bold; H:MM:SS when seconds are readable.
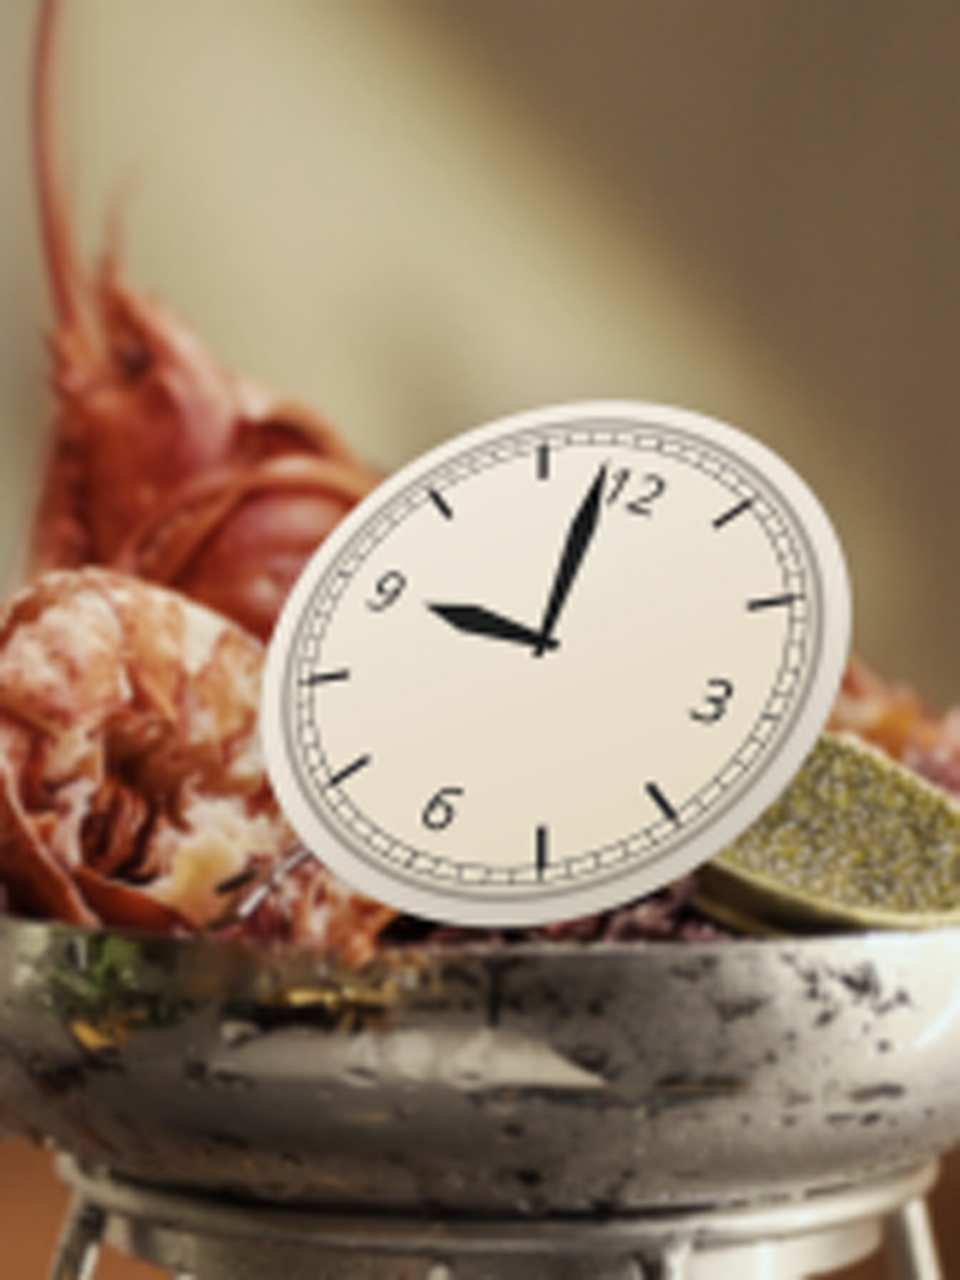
**8:58**
